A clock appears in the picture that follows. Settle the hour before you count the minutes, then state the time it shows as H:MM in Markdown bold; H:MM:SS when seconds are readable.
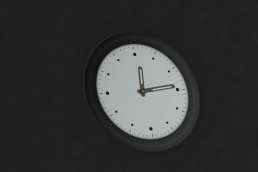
**12:14**
